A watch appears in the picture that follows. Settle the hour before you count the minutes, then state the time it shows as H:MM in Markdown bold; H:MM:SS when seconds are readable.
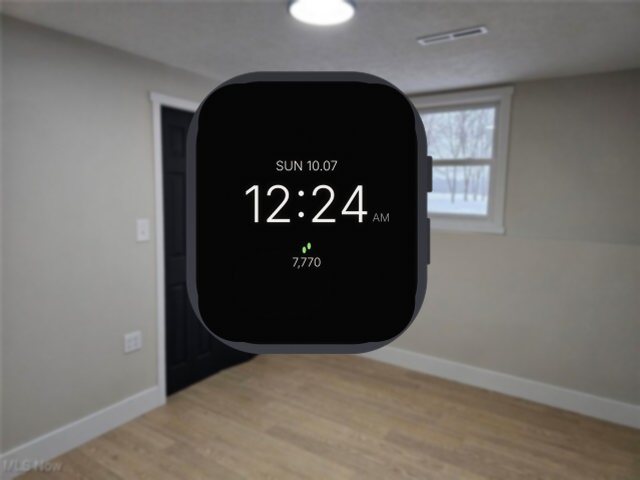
**12:24**
